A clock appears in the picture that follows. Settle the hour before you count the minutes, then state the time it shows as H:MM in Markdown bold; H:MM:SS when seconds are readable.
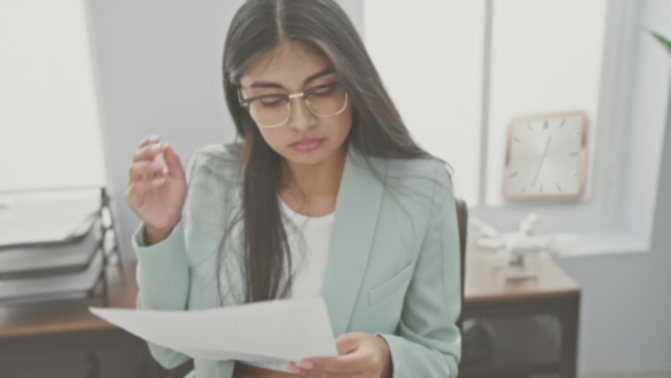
**12:33**
